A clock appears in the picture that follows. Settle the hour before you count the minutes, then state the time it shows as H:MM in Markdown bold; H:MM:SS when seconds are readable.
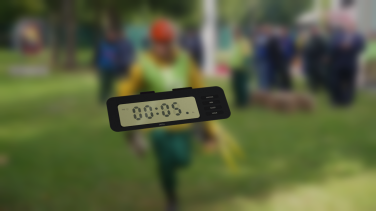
**0:05**
